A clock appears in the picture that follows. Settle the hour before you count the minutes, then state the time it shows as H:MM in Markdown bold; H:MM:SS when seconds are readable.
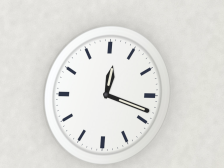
**12:18**
